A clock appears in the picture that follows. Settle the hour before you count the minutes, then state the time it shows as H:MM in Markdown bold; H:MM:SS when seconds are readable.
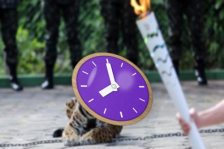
**8:00**
